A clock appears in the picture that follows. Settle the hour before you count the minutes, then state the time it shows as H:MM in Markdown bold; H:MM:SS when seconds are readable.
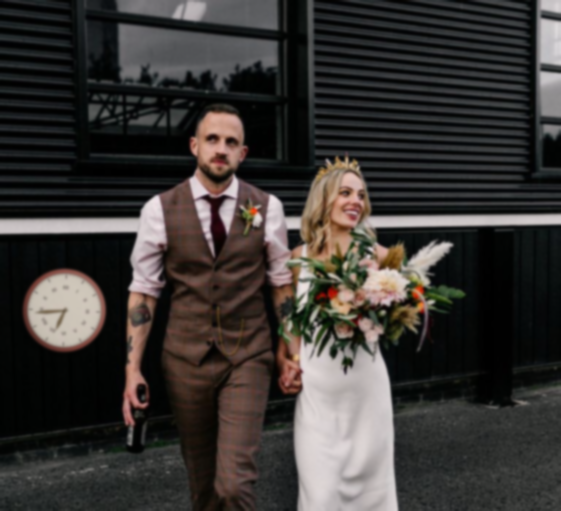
**6:44**
